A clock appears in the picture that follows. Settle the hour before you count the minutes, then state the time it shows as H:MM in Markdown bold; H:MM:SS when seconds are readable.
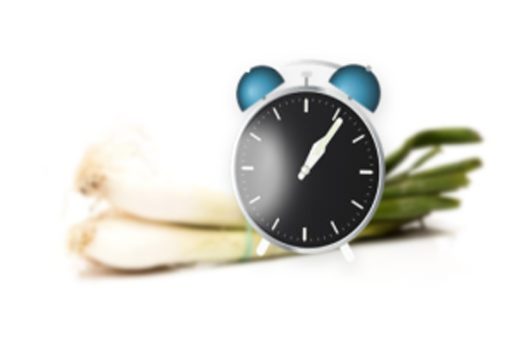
**1:06**
